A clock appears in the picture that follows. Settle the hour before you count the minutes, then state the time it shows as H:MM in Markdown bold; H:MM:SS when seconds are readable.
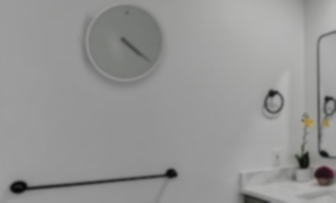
**4:21**
